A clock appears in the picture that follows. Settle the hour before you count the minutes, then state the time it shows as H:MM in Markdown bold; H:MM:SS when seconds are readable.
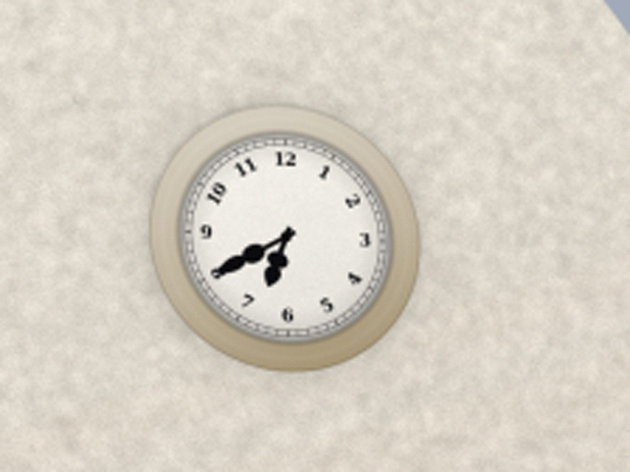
**6:40**
